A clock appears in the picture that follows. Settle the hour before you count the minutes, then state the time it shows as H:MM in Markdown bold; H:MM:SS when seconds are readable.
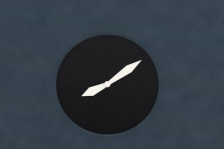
**8:09**
